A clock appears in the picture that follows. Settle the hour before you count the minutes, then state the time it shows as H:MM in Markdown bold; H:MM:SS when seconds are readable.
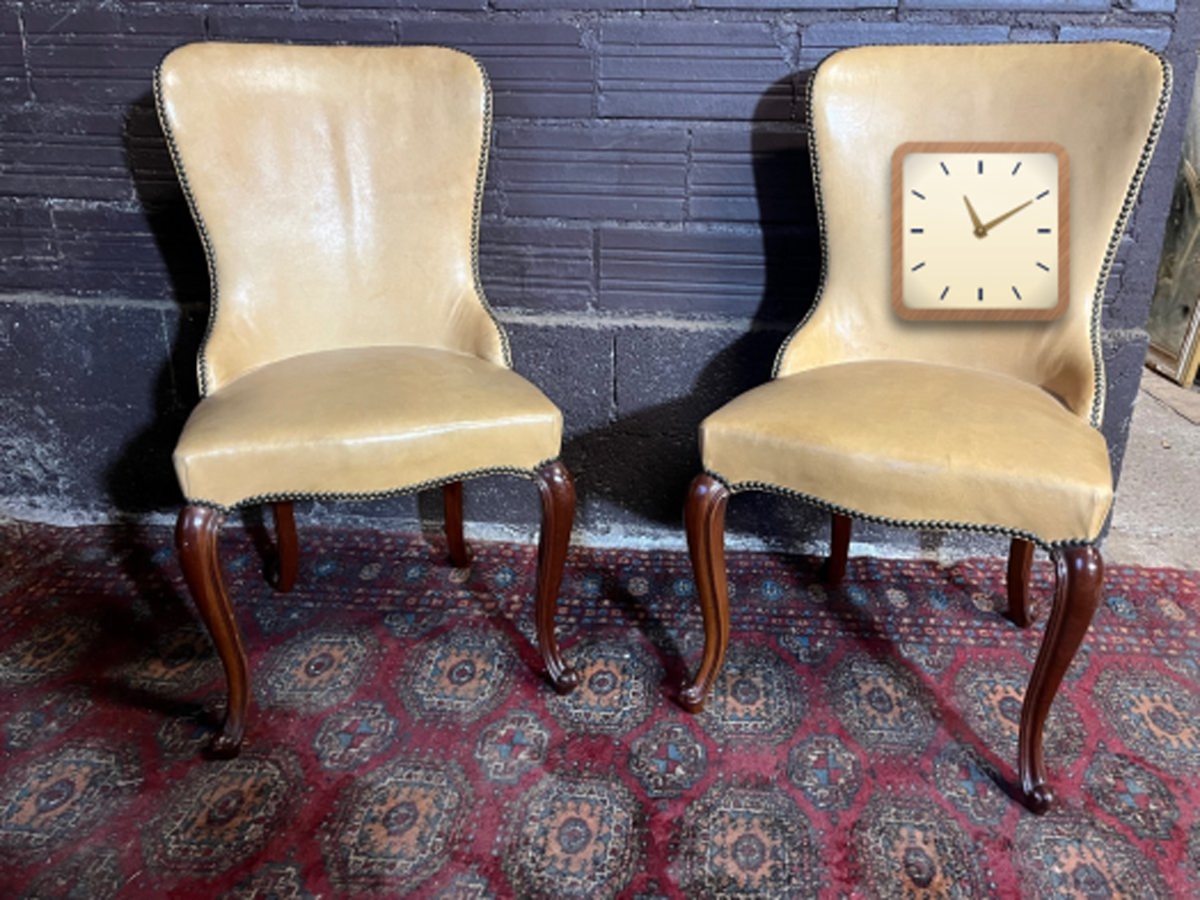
**11:10**
